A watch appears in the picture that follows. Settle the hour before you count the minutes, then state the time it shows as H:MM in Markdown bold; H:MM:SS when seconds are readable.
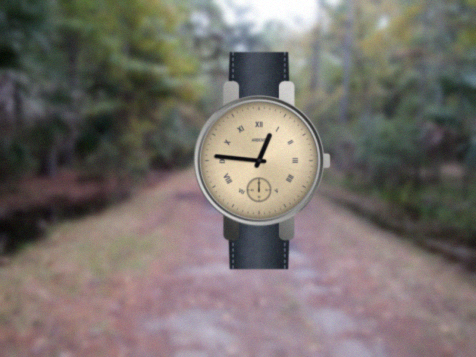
**12:46**
